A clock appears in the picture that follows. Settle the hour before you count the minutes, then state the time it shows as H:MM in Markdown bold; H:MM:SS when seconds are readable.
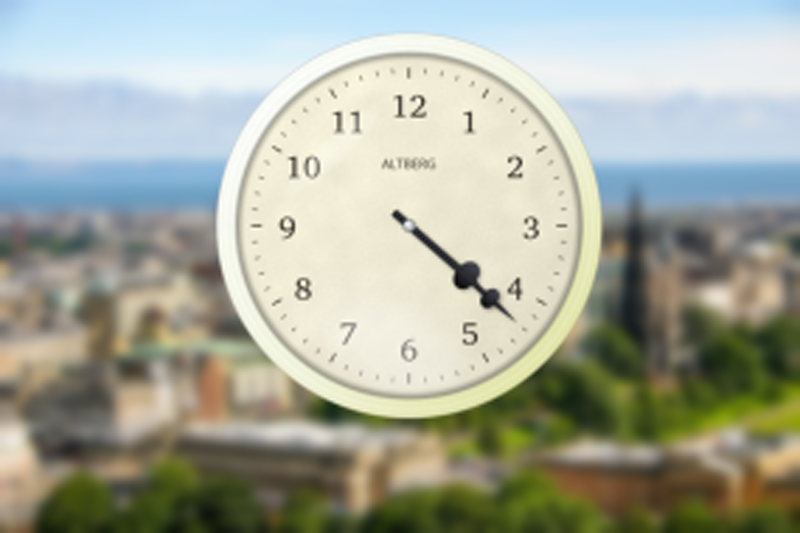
**4:22**
